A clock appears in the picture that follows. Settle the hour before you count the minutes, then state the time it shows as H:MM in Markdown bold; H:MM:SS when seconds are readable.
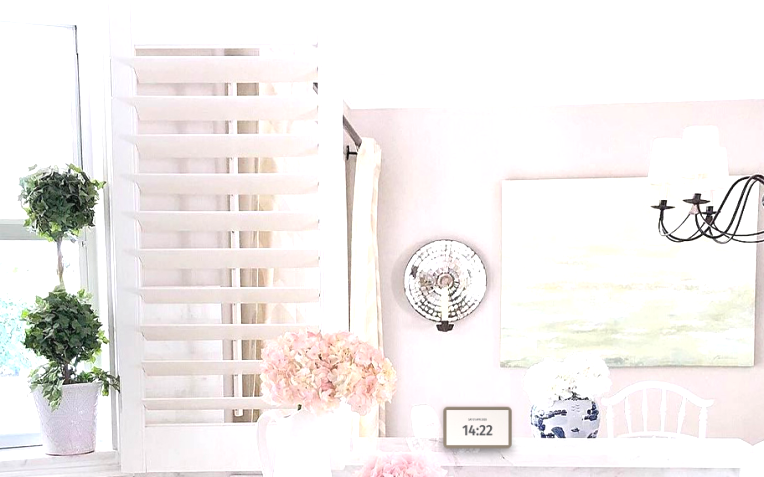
**14:22**
